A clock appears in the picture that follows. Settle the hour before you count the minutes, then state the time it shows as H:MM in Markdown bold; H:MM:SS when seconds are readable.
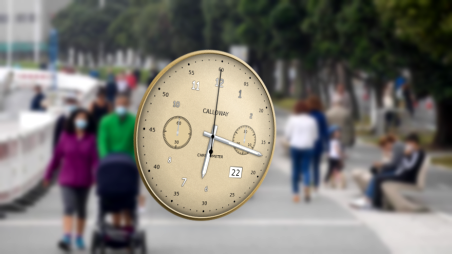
**6:17**
